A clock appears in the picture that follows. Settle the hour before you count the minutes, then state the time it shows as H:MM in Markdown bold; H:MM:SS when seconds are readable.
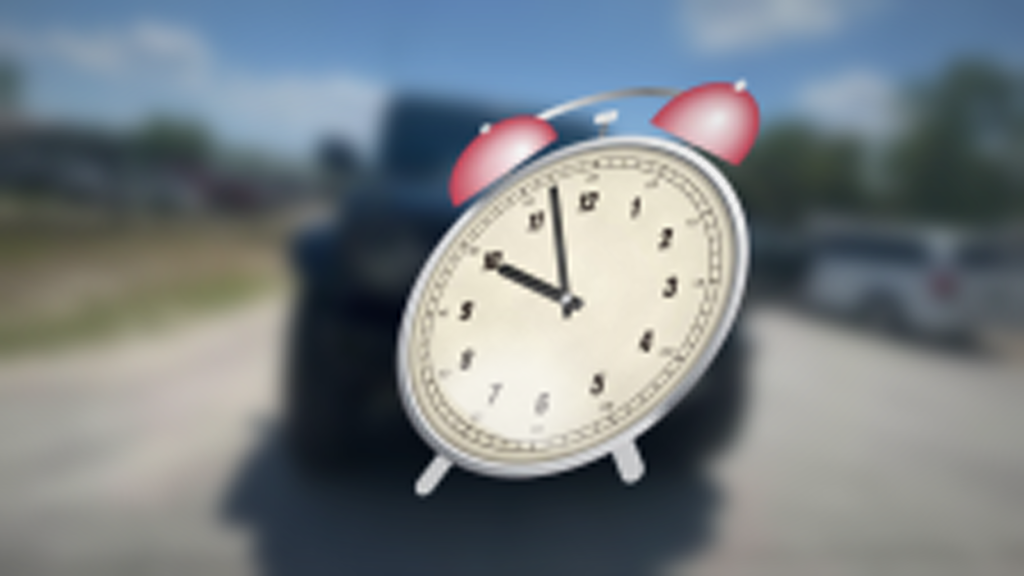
**9:57**
